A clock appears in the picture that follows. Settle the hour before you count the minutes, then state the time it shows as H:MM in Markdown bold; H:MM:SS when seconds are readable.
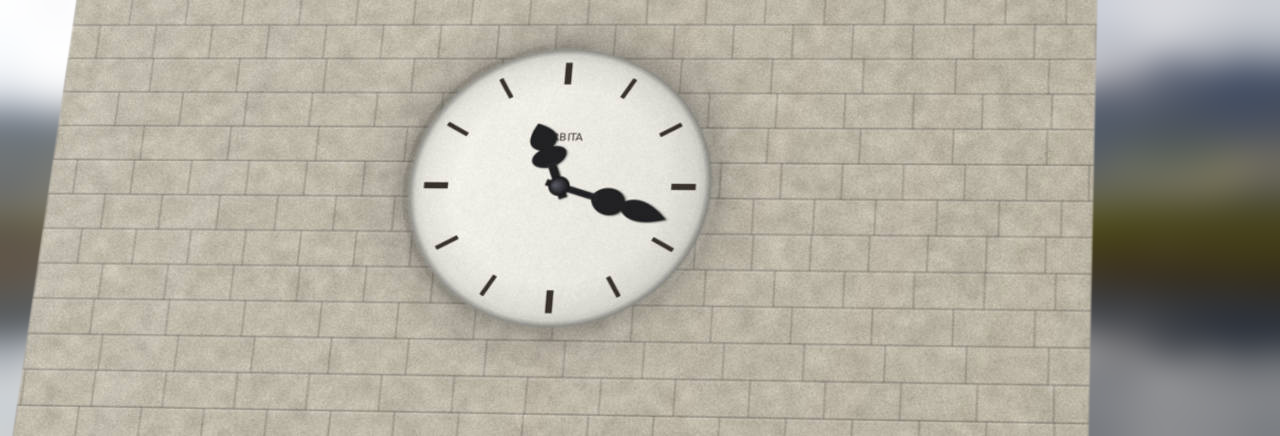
**11:18**
